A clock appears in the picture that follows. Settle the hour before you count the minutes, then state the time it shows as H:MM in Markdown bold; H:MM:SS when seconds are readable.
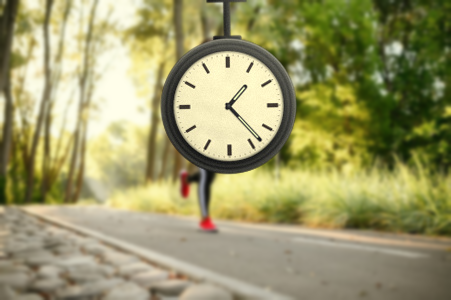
**1:23**
